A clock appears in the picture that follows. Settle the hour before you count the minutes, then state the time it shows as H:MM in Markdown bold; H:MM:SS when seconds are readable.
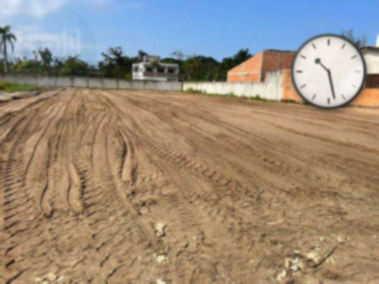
**10:28**
